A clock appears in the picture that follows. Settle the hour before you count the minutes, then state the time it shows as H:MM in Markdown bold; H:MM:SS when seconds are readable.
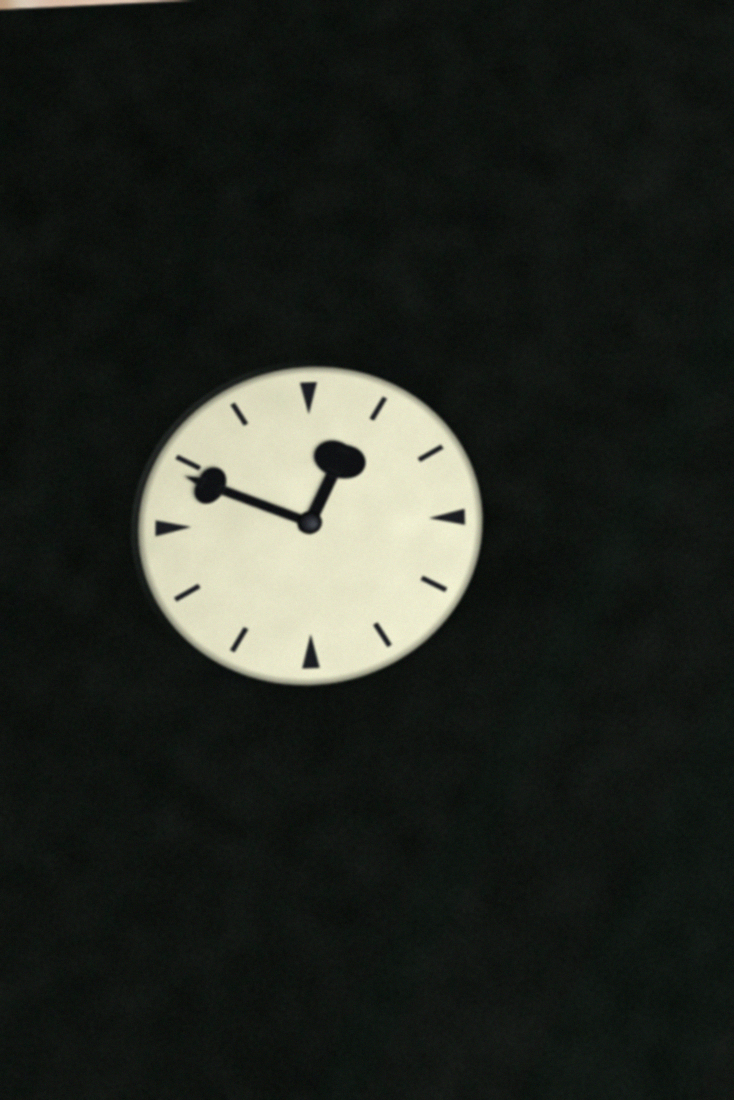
**12:49**
